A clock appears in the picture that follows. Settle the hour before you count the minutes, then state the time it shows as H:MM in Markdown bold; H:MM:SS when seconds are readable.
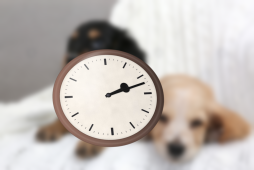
**2:12**
